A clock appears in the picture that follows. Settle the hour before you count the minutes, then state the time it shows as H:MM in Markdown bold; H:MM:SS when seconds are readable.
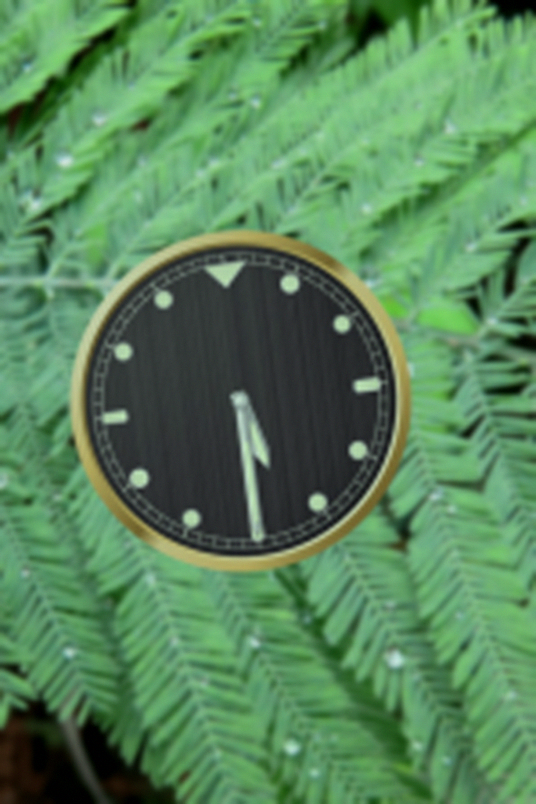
**5:30**
